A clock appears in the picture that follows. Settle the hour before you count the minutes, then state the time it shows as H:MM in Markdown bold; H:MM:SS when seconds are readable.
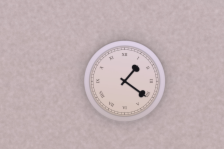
**1:21**
